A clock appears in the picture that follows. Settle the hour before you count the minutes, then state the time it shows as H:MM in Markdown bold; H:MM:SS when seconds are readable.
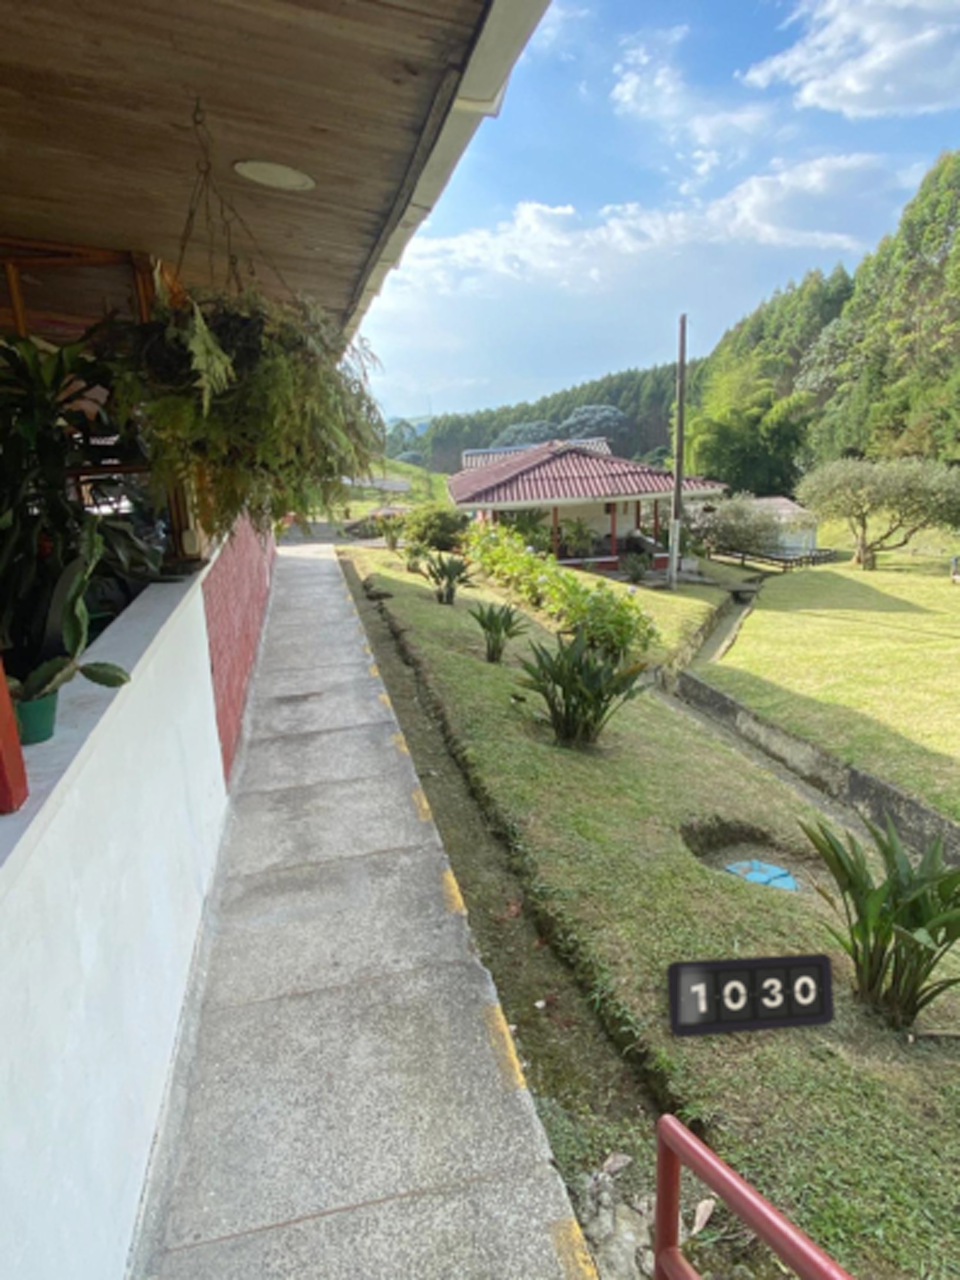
**10:30**
